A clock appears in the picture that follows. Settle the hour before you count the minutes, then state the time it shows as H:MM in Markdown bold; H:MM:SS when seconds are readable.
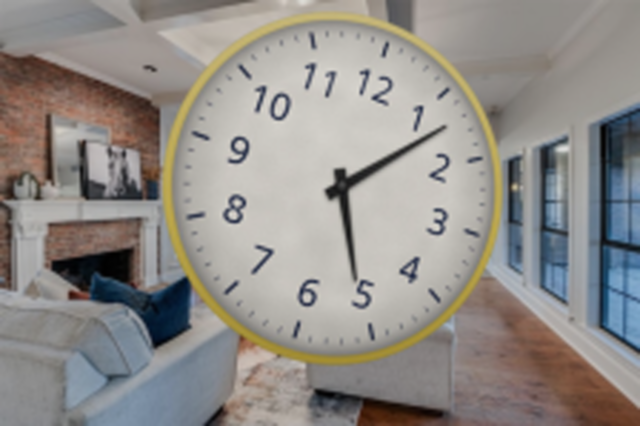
**5:07**
